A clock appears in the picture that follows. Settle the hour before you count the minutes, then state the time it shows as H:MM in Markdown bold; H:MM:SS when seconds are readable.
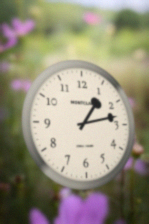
**1:13**
